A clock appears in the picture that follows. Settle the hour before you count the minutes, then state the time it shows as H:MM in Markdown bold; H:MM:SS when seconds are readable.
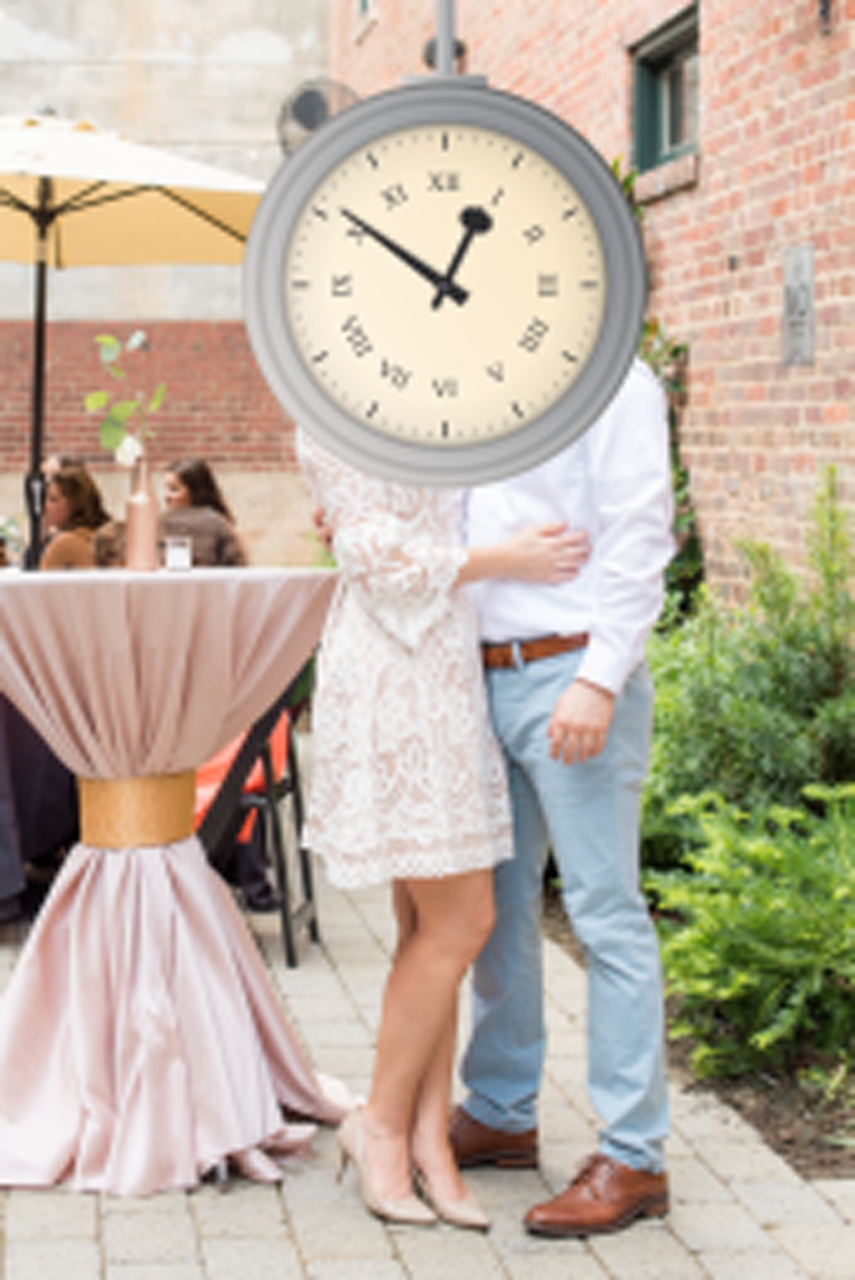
**12:51**
